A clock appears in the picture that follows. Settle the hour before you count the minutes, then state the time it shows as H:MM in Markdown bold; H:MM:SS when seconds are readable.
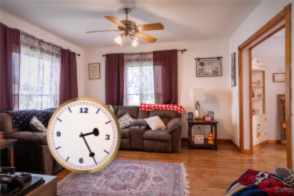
**2:25**
